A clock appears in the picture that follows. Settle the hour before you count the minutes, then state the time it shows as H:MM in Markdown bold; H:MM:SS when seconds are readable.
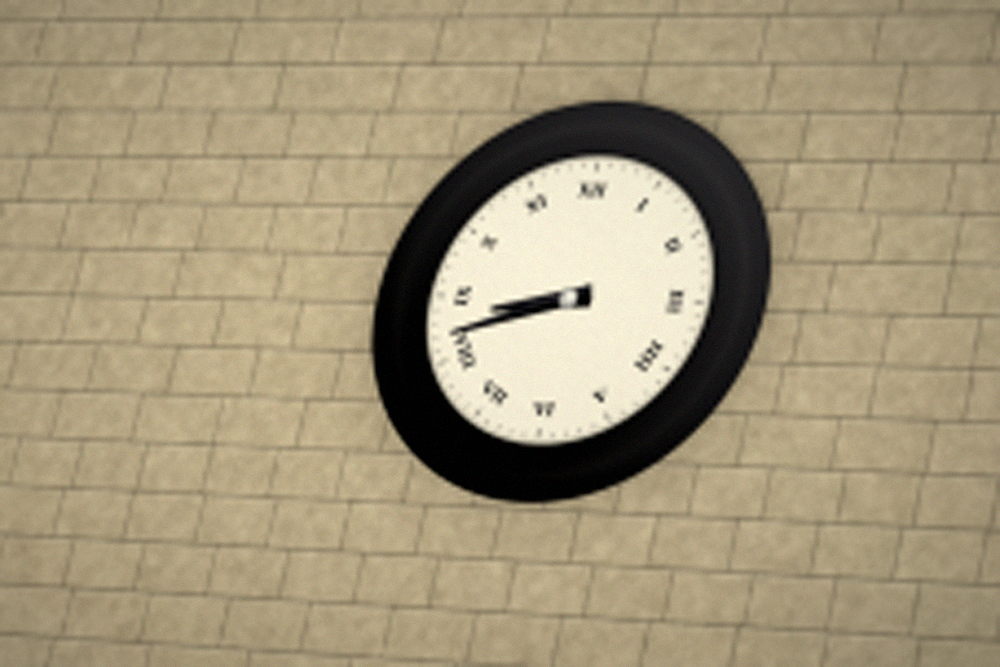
**8:42**
